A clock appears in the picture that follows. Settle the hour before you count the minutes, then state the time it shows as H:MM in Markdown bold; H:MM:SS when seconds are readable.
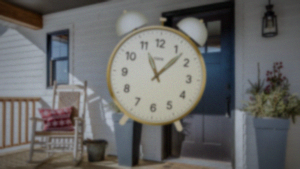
**11:07**
